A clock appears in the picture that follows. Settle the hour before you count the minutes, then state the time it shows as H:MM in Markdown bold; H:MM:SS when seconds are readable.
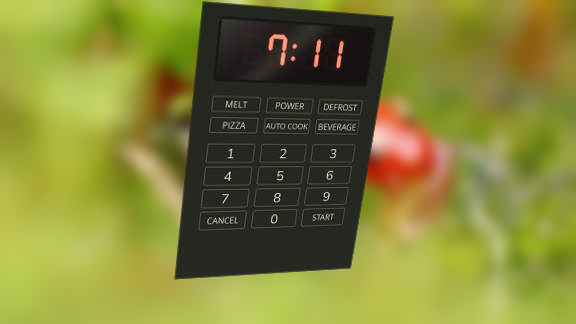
**7:11**
